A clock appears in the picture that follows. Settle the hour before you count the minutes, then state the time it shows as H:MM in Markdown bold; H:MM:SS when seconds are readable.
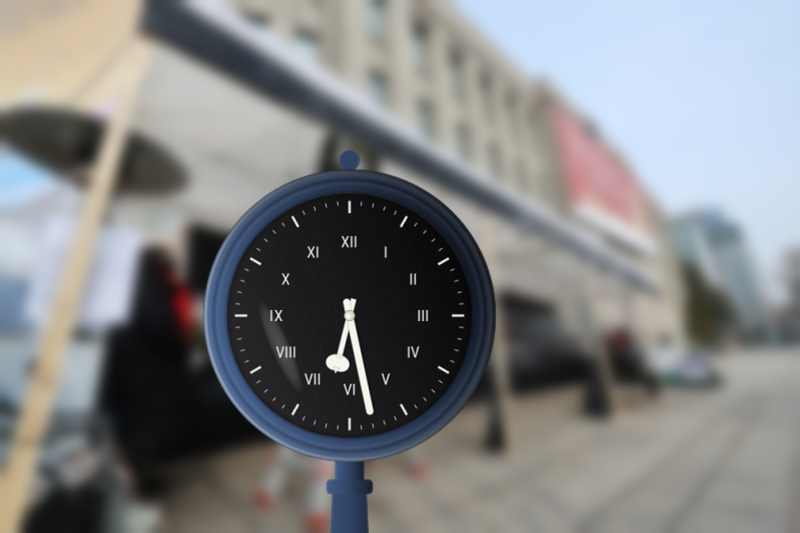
**6:28**
